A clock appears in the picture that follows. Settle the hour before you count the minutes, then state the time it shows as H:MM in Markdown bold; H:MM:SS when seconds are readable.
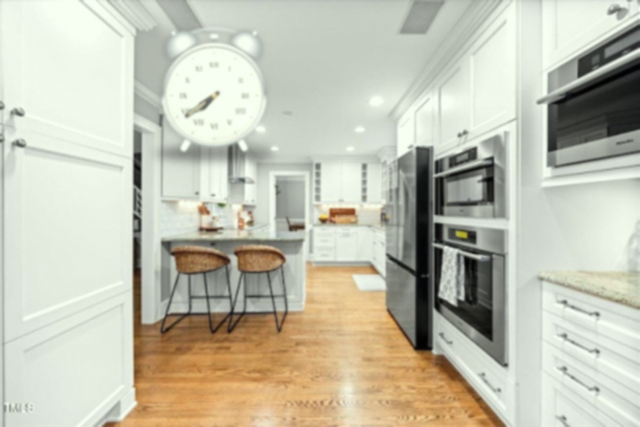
**7:39**
